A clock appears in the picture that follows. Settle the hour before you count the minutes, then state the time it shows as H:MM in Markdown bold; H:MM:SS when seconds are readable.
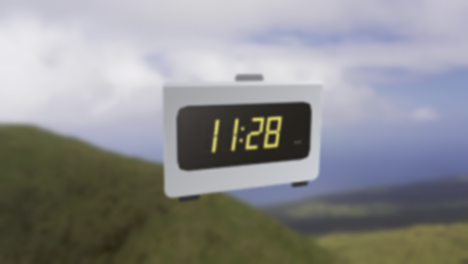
**11:28**
